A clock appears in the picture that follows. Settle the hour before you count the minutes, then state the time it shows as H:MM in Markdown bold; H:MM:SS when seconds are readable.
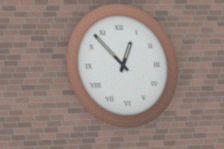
**12:53**
